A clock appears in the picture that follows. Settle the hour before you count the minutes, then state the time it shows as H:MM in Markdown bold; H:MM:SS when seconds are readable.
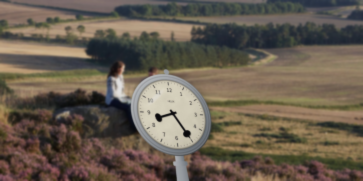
**8:25**
